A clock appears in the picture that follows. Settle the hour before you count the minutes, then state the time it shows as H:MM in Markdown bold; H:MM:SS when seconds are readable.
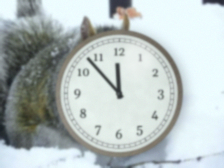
**11:53**
